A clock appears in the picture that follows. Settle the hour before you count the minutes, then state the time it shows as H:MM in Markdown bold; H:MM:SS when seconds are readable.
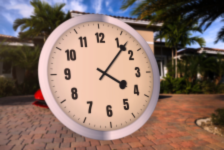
**4:07**
